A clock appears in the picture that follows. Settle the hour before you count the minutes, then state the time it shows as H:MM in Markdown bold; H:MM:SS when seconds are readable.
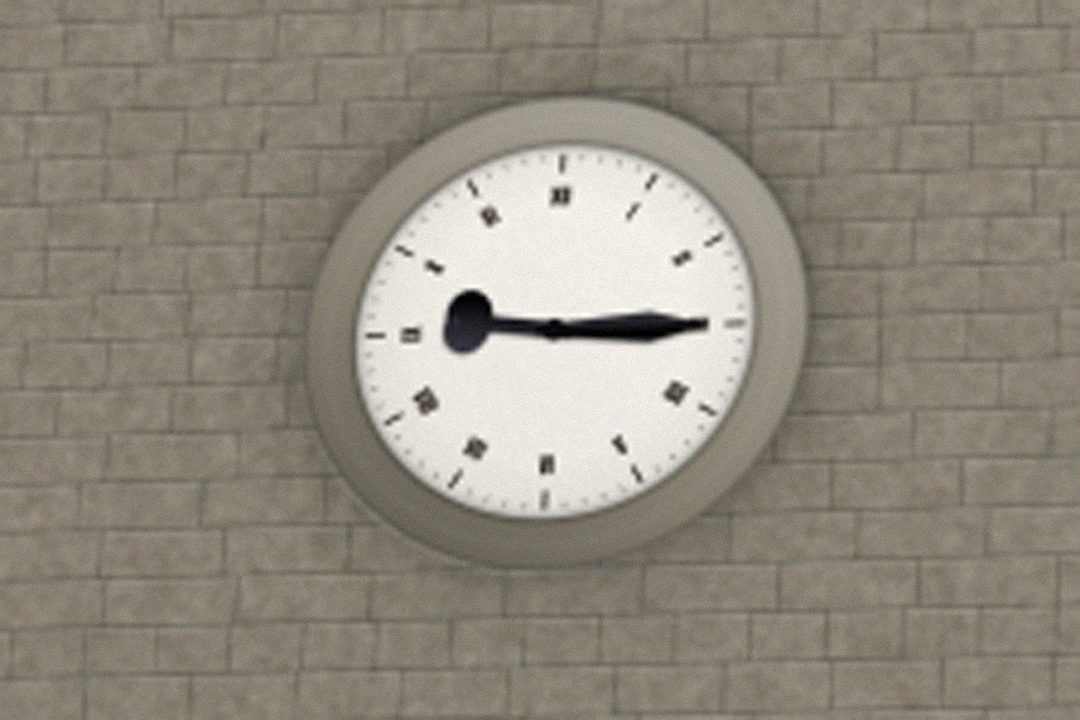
**9:15**
